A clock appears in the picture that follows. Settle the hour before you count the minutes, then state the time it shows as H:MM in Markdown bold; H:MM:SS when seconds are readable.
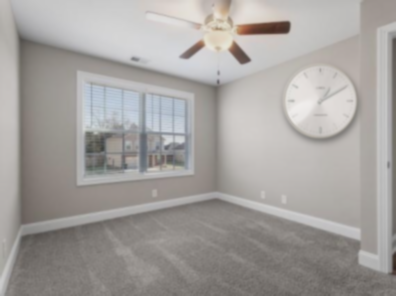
**1:10**
